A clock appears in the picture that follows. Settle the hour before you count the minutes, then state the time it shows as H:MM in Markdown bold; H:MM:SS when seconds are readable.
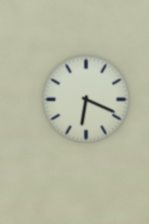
**6:19**
